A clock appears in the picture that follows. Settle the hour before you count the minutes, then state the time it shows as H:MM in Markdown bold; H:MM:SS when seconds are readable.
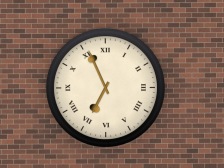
**6:56**
